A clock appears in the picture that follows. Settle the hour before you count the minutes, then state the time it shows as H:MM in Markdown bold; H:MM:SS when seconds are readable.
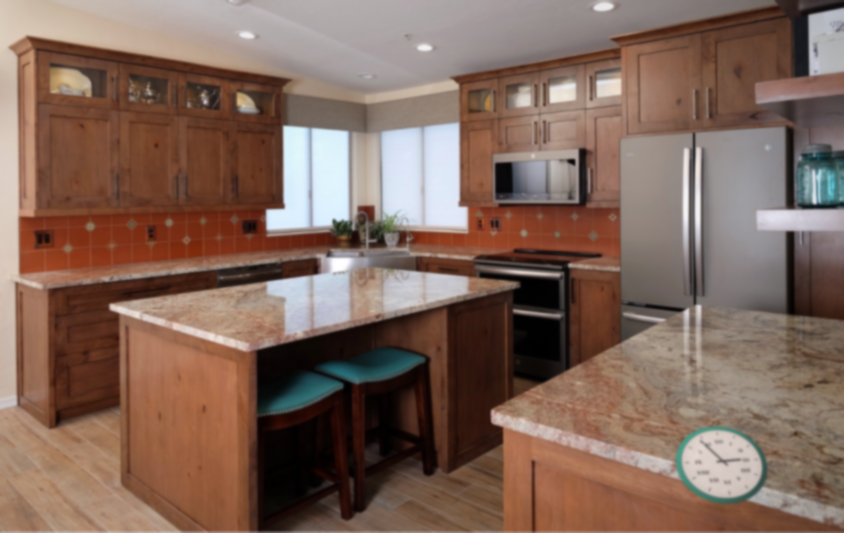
**2:54**
